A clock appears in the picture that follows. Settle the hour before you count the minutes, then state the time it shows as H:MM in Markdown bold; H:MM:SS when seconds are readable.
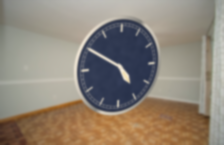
**4:50**
